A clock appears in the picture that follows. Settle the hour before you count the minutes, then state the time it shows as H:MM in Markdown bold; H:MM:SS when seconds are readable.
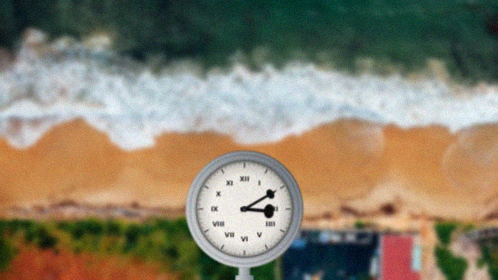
**3:10**
